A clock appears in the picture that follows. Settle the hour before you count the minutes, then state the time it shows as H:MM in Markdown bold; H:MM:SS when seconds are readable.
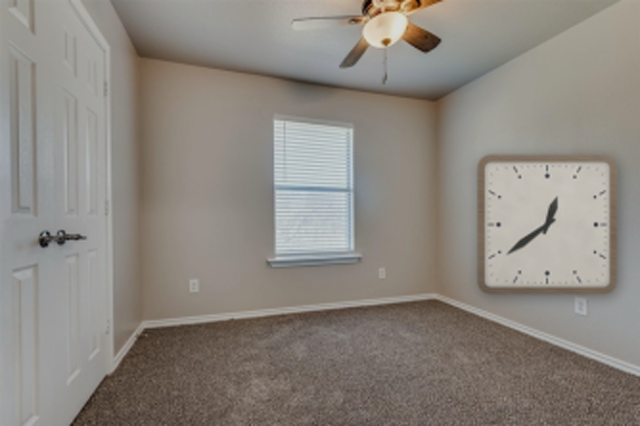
**12:39**
